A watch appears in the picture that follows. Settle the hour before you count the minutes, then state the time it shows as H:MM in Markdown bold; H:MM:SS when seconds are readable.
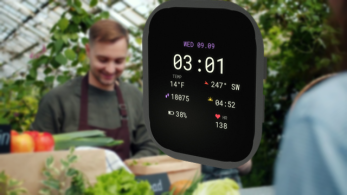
**3:01**
